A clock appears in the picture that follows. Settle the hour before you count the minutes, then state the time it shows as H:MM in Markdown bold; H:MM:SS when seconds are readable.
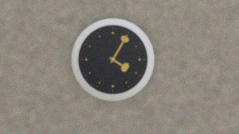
**4:05**
